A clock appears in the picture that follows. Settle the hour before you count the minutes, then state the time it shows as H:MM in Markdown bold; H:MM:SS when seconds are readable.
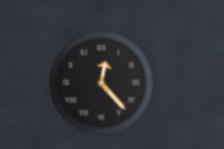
**12:23**
